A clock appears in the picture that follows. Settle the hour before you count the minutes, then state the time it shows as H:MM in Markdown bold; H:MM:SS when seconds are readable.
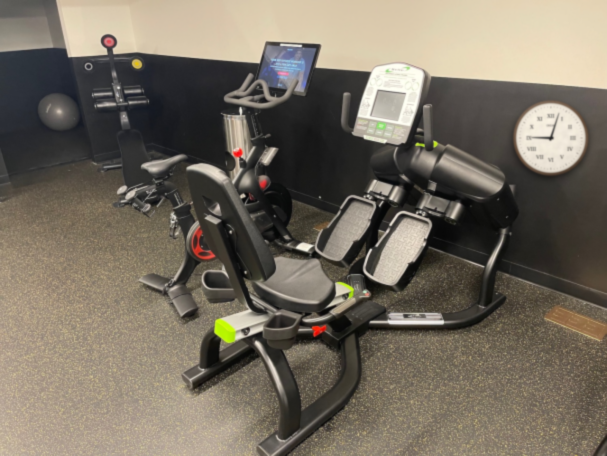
**9:03**
